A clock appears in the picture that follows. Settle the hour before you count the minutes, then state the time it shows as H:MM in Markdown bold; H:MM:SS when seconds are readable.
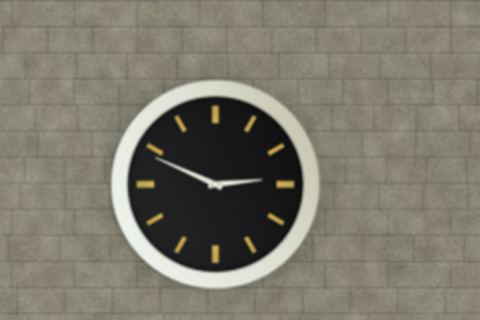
**2:49**
